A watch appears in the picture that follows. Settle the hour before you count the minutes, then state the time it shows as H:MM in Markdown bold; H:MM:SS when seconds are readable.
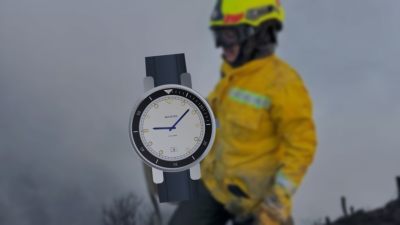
**9:08**
